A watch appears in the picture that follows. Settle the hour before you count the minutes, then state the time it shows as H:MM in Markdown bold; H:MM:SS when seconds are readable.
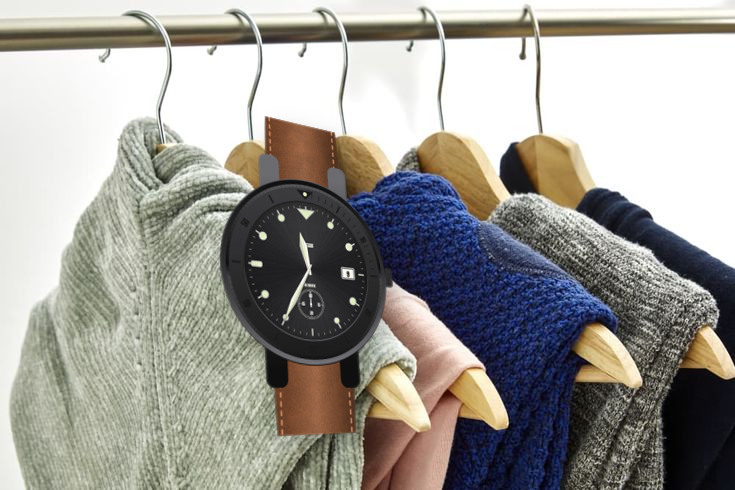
**11:35**
